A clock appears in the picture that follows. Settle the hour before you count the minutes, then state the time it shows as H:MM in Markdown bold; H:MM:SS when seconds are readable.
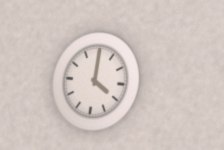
**4:00**
